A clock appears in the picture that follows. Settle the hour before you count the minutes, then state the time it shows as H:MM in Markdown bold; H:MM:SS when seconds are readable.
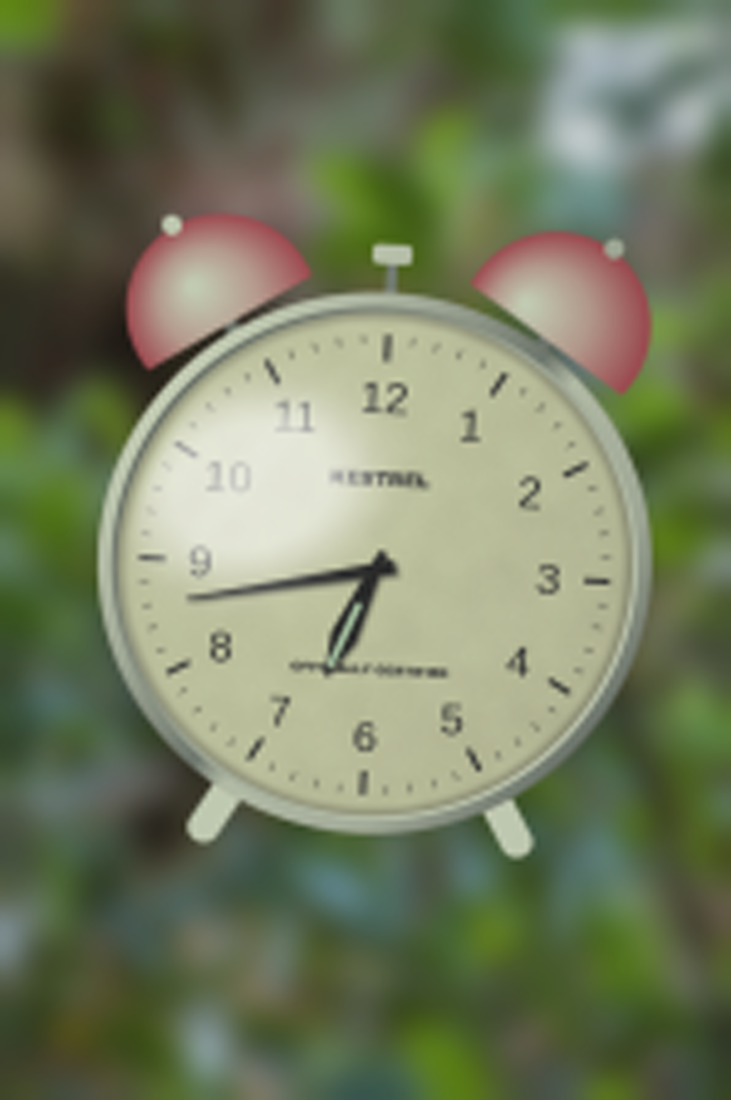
**6:43**
